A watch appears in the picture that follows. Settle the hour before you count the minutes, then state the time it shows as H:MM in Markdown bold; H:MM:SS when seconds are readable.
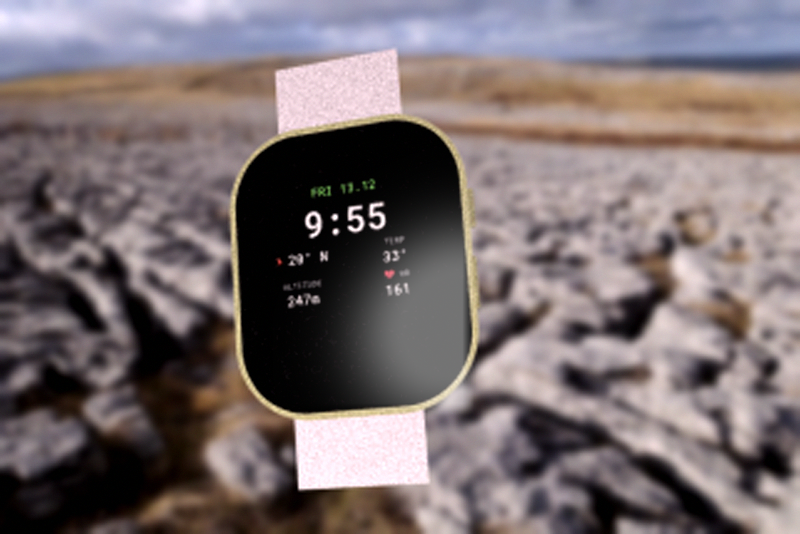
**9:55**
